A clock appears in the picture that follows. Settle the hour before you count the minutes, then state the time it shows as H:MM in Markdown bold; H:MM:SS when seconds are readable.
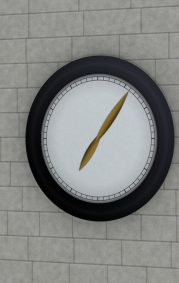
**7:06**
